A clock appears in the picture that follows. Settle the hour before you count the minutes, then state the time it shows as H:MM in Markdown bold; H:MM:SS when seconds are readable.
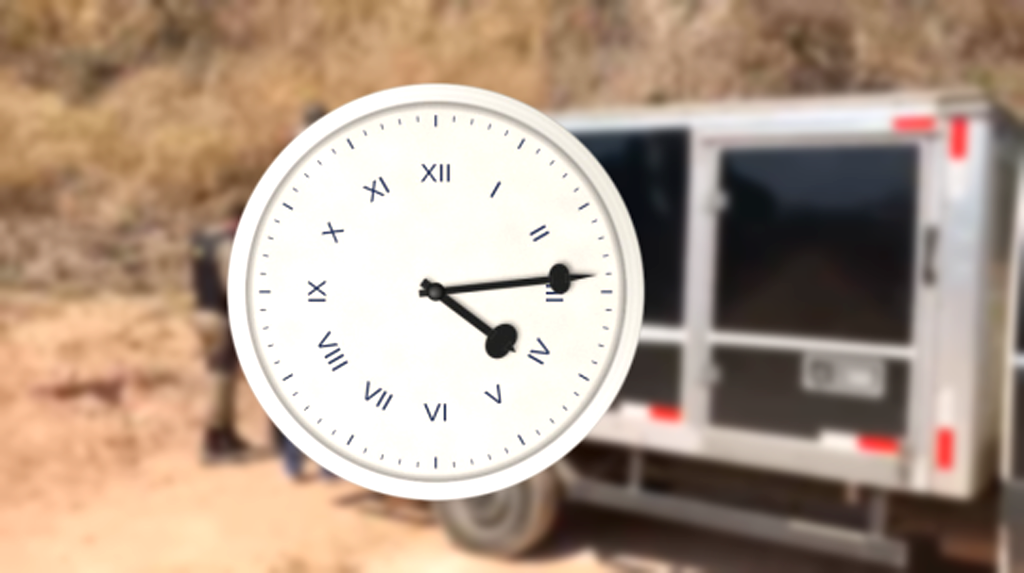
**4:14**
